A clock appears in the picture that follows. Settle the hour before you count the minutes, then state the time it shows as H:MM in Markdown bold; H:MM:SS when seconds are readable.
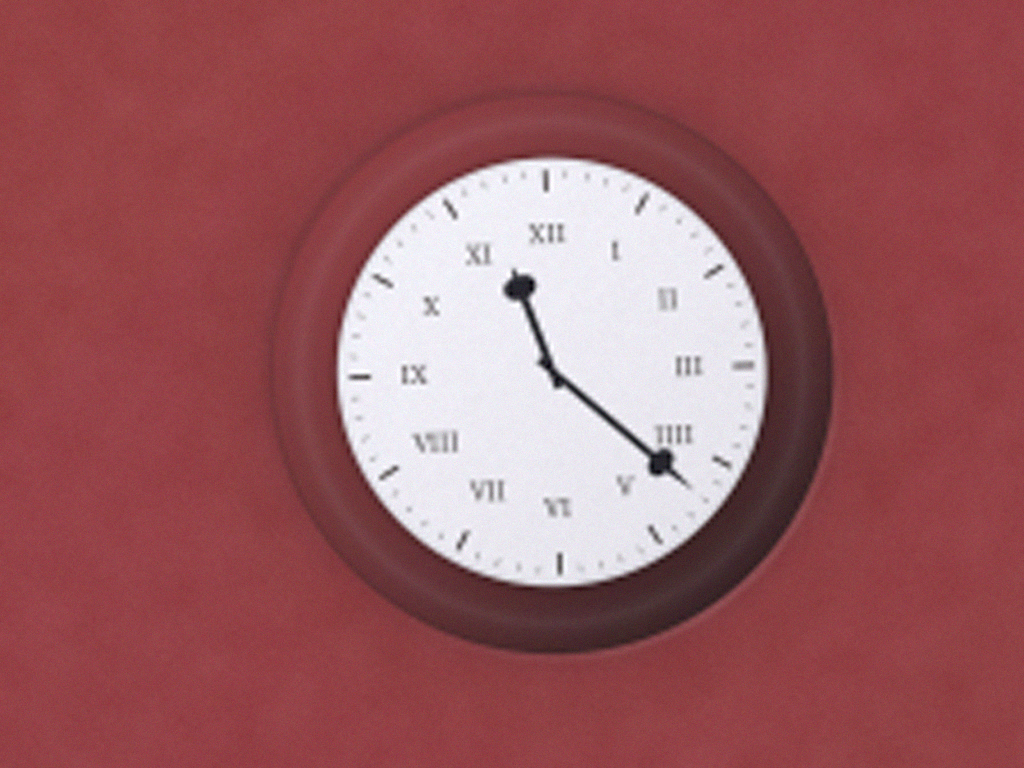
**11:22**
